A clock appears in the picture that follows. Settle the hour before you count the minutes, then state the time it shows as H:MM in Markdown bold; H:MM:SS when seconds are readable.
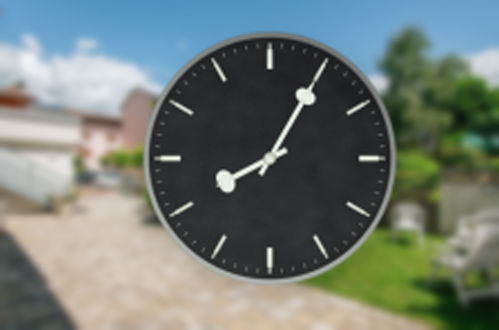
**8:05**
